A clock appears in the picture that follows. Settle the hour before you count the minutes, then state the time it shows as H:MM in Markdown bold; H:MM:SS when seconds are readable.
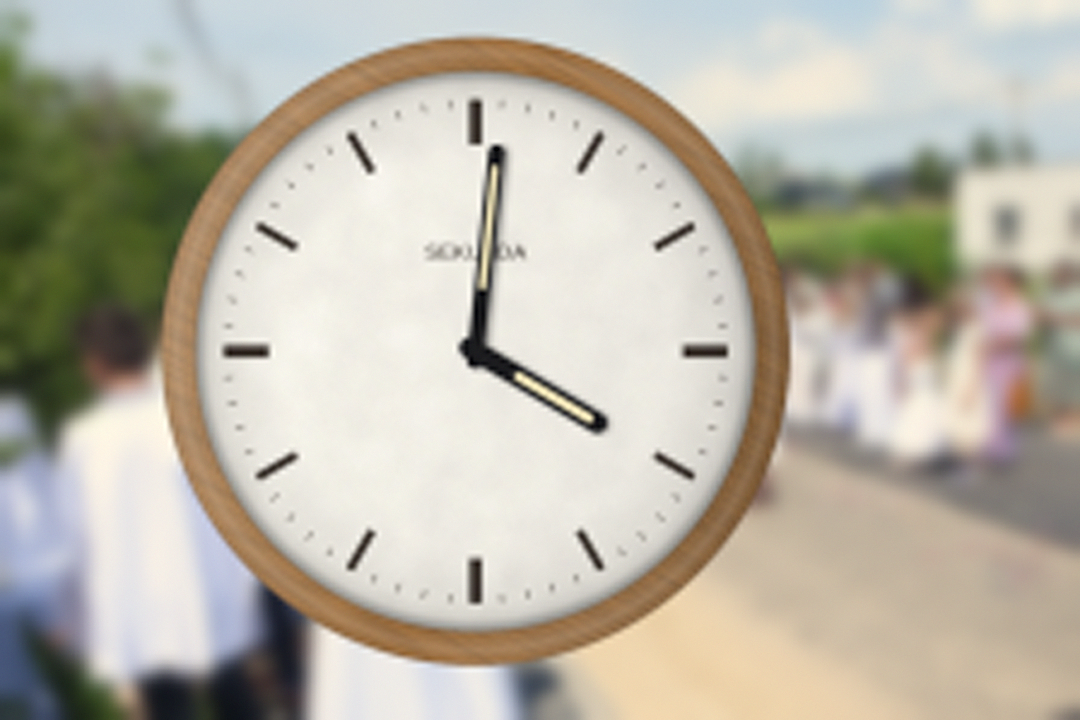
**4:01**
